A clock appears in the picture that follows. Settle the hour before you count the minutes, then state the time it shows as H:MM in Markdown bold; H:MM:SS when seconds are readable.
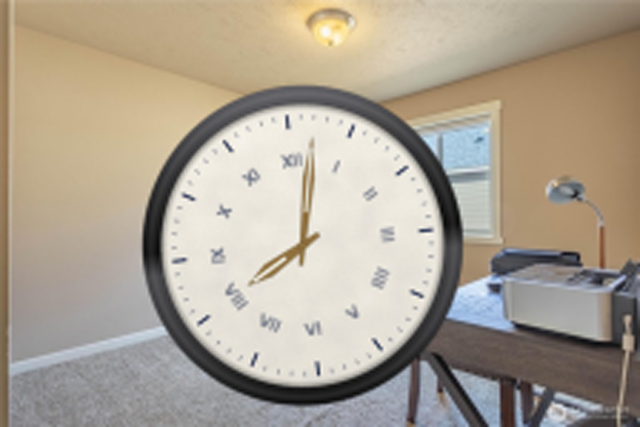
**8:02**
